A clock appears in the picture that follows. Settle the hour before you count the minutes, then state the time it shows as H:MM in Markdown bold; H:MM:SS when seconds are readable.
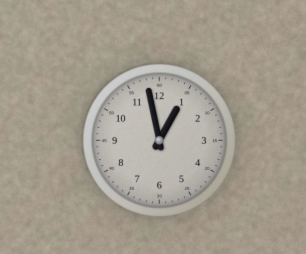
**12:58**
